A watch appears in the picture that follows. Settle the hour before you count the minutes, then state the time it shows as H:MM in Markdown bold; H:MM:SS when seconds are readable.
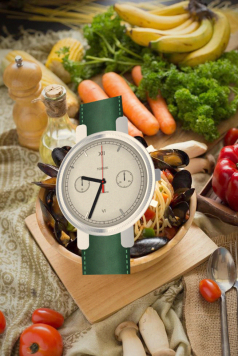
**9:34**
